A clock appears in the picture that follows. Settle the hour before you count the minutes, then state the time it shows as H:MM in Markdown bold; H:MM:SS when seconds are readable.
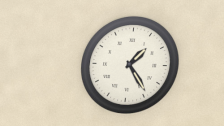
**1:24**
